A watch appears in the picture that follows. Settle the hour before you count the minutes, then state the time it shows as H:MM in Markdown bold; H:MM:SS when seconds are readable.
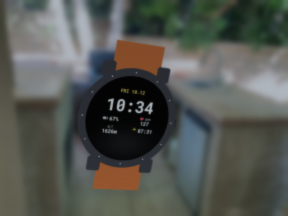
**10:34**
